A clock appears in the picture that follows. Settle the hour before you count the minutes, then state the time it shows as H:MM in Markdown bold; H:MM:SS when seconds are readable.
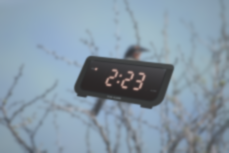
**2:23**
